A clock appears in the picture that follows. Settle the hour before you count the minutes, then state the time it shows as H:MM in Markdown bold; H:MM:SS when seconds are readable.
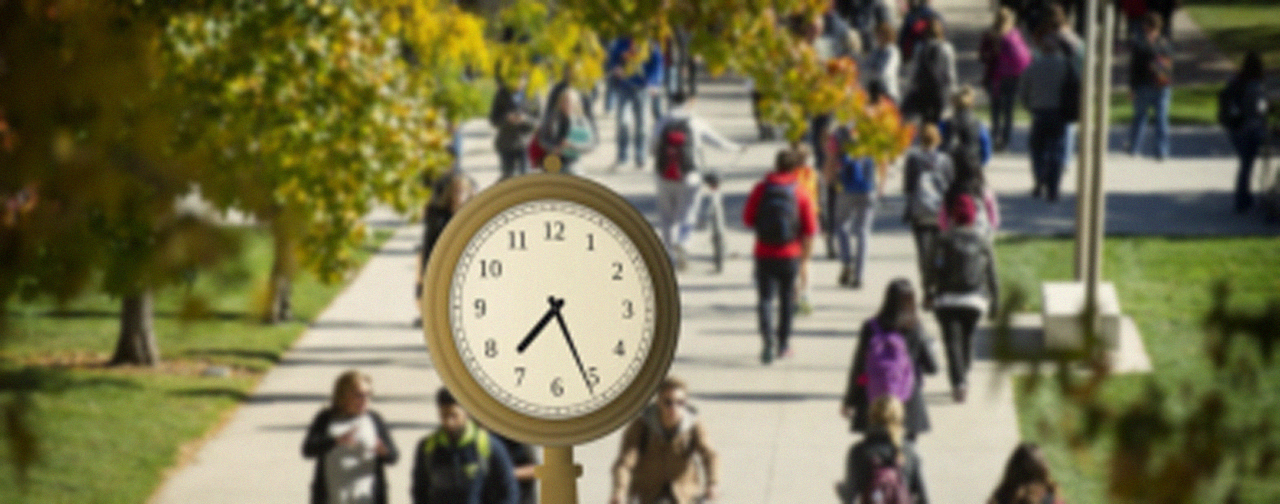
**7:26**
